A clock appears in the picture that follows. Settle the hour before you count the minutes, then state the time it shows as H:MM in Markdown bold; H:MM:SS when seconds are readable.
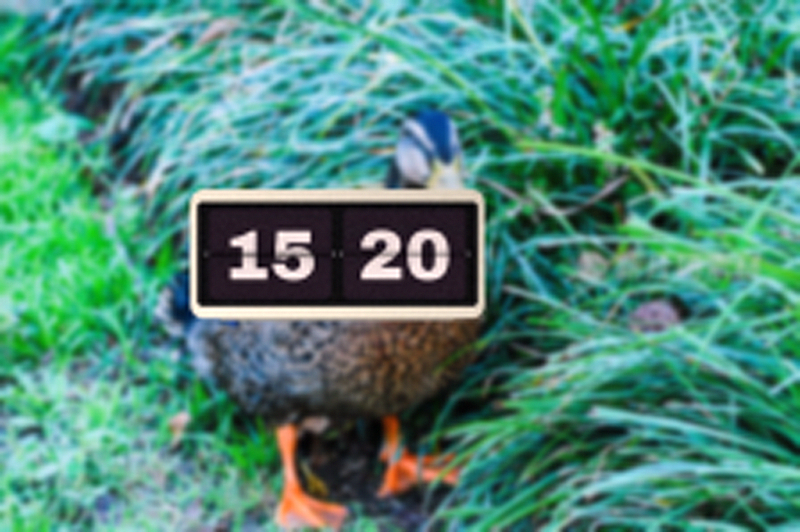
**15:20**
